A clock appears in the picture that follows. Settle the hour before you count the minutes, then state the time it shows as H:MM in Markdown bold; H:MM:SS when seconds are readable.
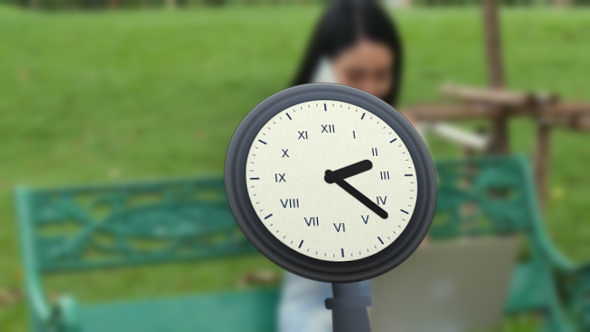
**2:22**
